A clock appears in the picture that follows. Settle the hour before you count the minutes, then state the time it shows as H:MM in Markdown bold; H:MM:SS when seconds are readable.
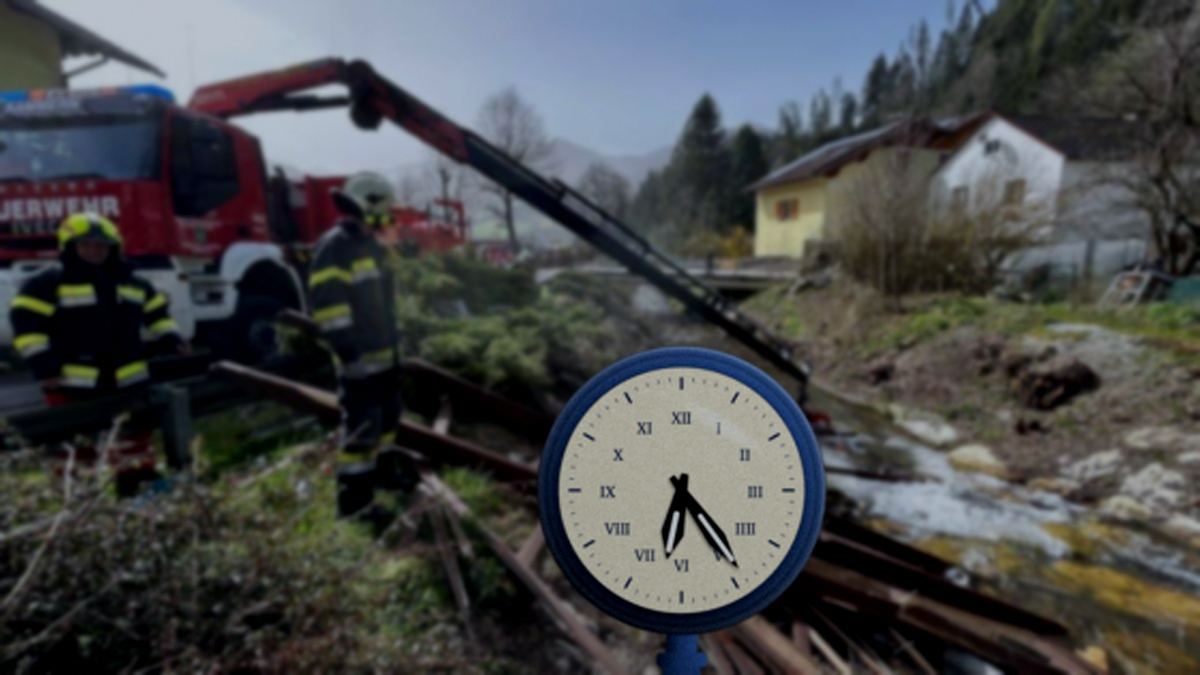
**6:24**
